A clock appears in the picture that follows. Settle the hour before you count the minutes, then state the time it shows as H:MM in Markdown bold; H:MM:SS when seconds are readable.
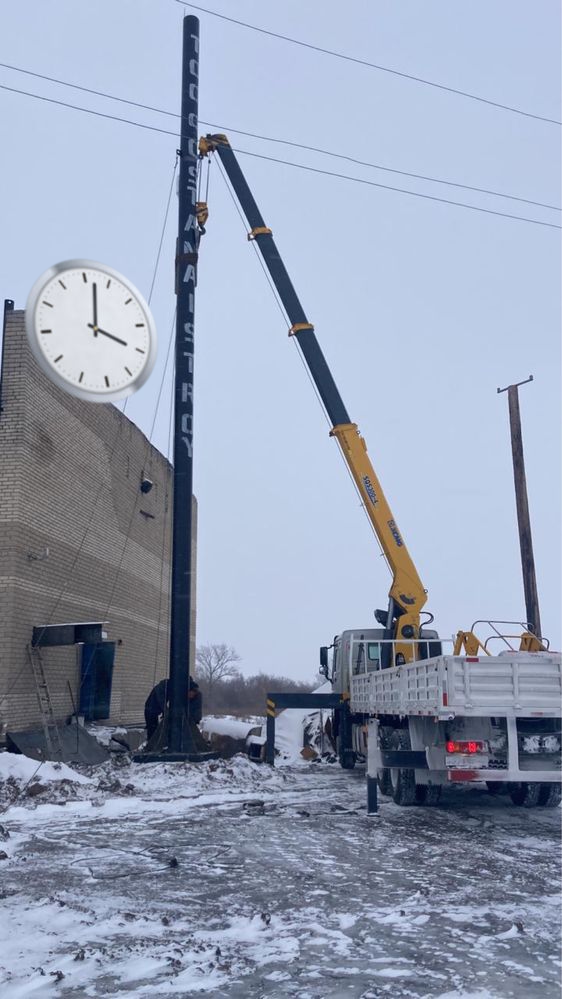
**4:02**
